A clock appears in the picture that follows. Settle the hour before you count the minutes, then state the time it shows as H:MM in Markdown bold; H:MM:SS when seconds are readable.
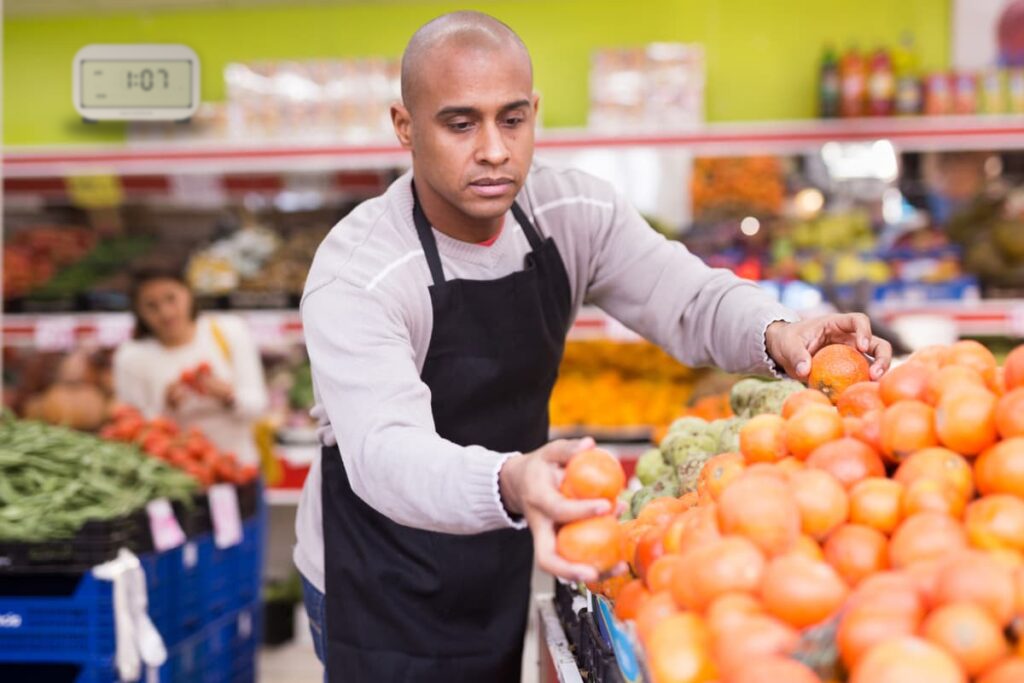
**1:07**
